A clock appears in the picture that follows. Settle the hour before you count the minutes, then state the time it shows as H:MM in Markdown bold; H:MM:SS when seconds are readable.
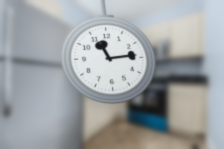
**11:14**
